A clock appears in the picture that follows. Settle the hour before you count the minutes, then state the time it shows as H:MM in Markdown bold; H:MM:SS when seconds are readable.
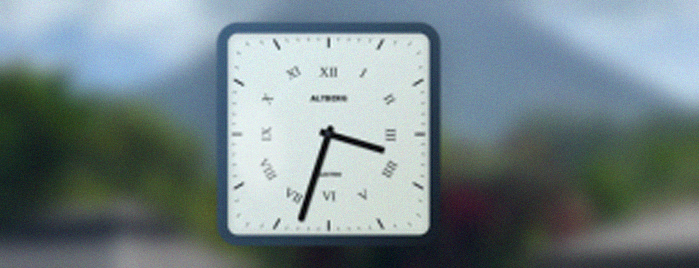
**3:33**
